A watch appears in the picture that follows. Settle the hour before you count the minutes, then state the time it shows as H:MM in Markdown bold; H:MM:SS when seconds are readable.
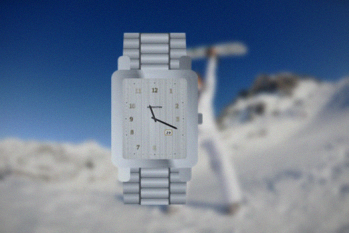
**11:19**
